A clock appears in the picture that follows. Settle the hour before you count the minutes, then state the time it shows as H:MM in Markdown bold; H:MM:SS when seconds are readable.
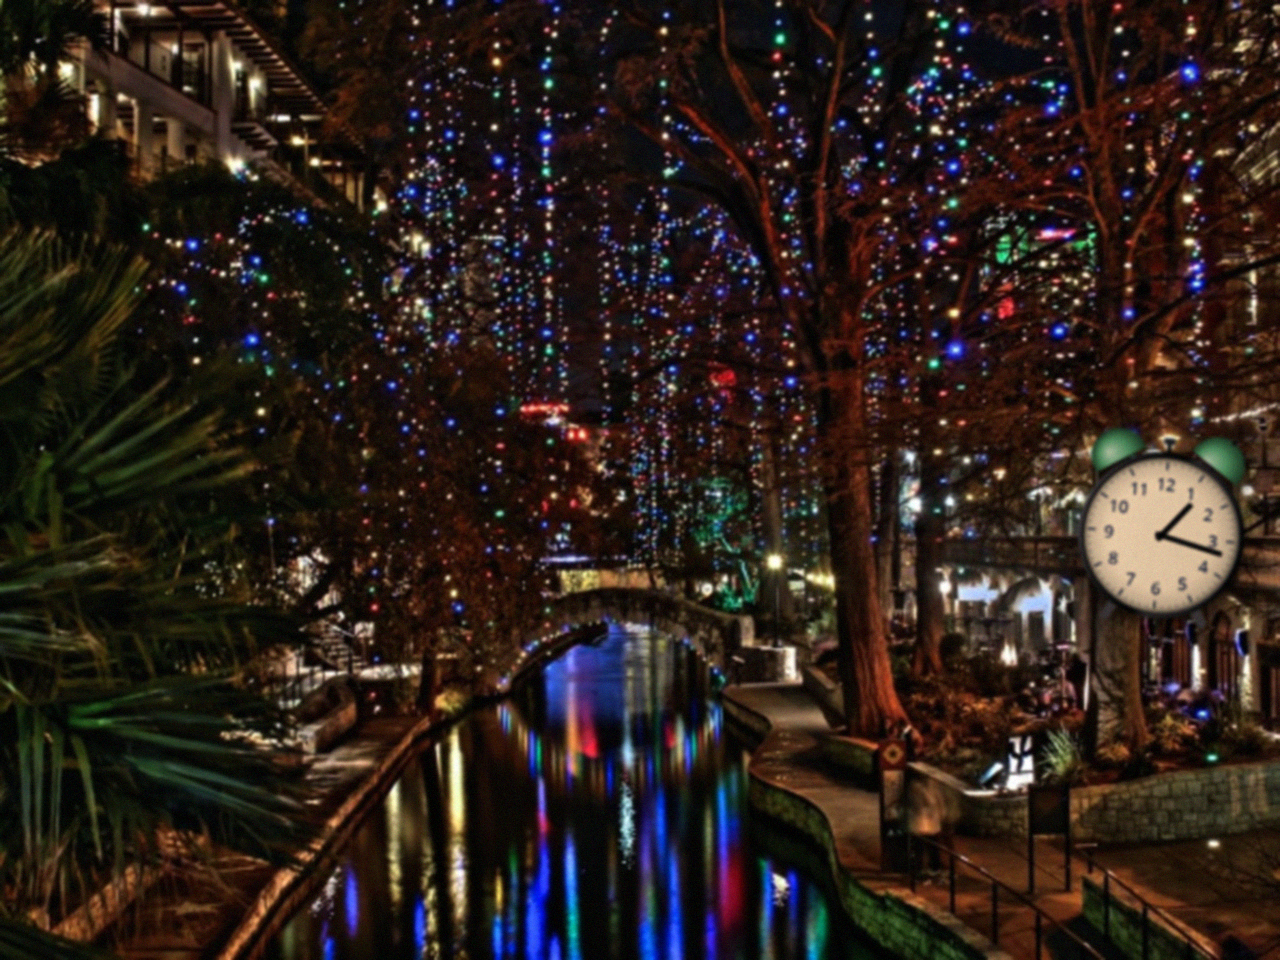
**1:17**
